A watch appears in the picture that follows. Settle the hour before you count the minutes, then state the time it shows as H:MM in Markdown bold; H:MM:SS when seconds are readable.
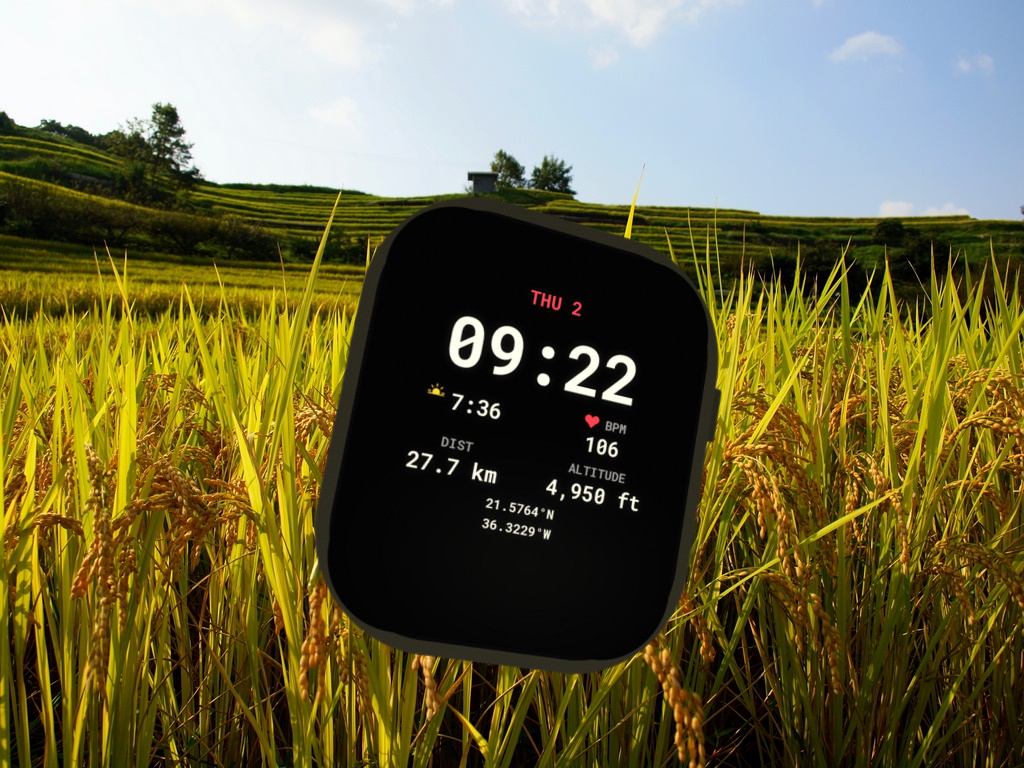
**9:22**
